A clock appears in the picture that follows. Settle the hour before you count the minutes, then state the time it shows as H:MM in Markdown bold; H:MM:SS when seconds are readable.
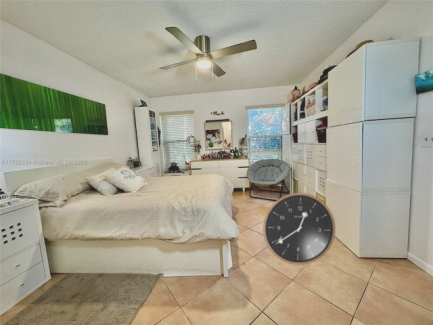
**12:39**
